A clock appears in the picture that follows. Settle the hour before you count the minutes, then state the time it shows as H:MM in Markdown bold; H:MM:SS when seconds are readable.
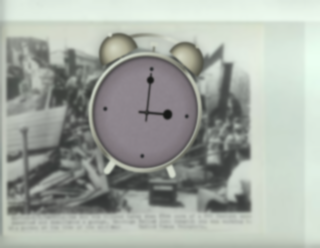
**3:00**
